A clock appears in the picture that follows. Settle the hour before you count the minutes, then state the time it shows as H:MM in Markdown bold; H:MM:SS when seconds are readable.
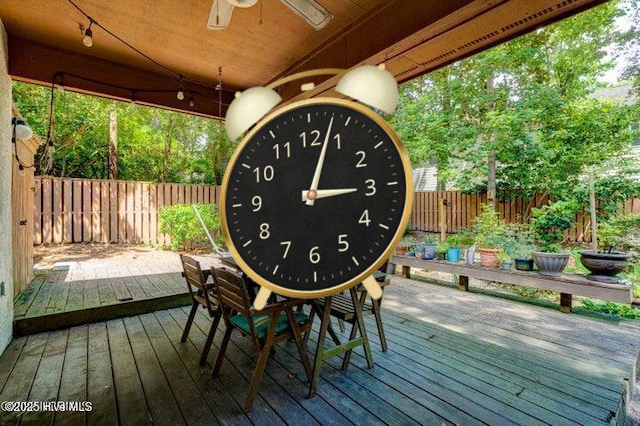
**3:03**
